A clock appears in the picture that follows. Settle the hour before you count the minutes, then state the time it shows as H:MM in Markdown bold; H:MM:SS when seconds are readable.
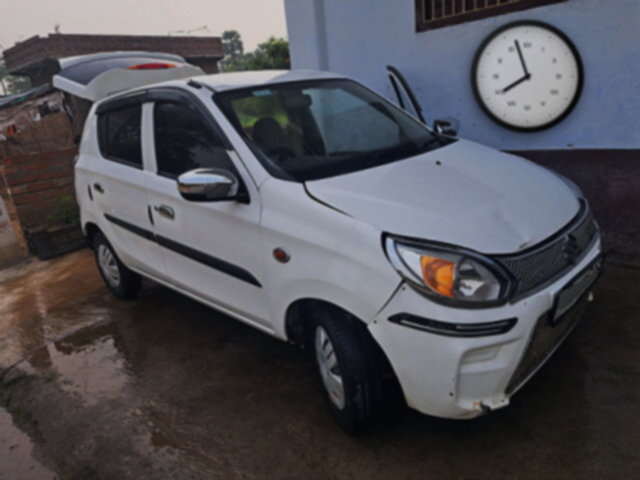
**7:57**
